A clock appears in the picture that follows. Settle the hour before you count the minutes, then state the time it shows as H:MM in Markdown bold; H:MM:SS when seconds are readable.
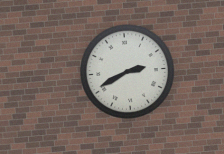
**2:41**
